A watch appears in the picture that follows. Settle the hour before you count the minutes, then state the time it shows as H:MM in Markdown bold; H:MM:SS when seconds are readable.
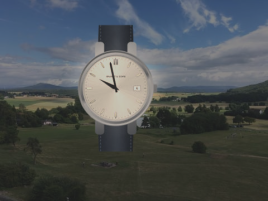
**9:58**
